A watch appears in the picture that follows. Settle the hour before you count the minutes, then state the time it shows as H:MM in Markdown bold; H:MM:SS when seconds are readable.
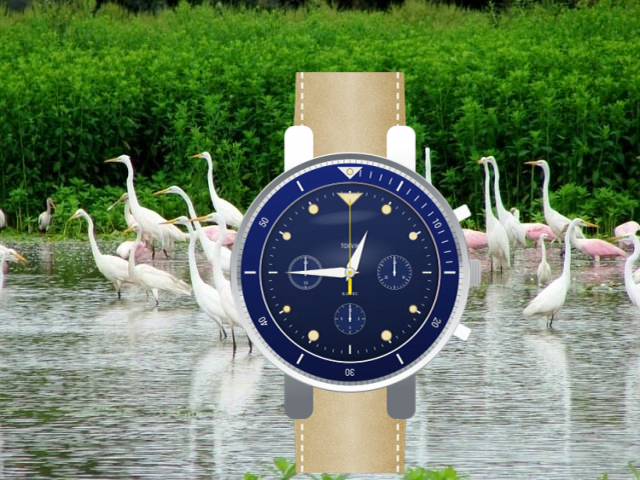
**12:45**
